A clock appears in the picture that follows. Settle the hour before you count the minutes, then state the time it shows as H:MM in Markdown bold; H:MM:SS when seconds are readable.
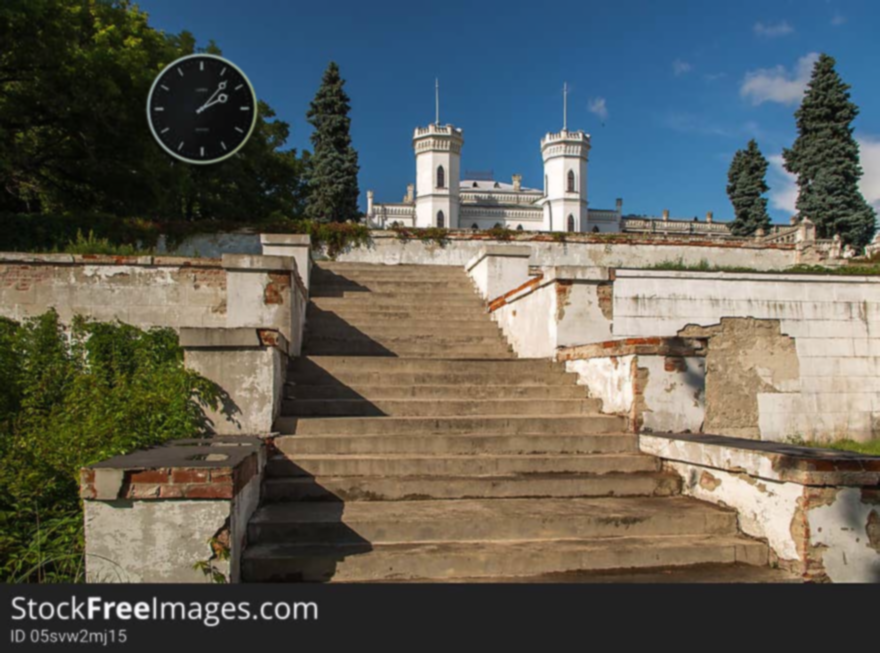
**2:07**
